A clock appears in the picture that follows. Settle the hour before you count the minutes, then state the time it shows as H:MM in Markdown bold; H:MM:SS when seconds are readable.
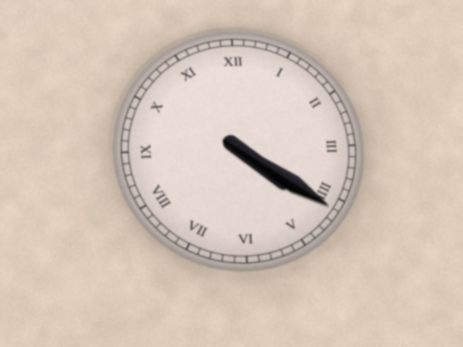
**4:21**
